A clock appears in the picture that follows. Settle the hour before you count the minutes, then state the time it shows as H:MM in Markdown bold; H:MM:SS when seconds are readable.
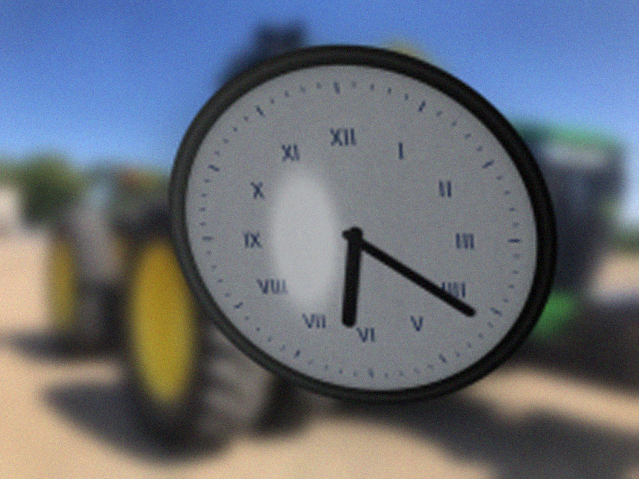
**6:21**
